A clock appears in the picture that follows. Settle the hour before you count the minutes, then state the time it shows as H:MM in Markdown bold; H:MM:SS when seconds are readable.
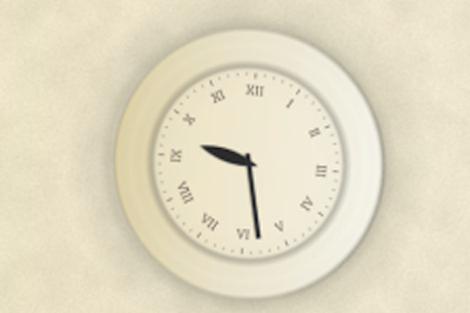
**9:28**
